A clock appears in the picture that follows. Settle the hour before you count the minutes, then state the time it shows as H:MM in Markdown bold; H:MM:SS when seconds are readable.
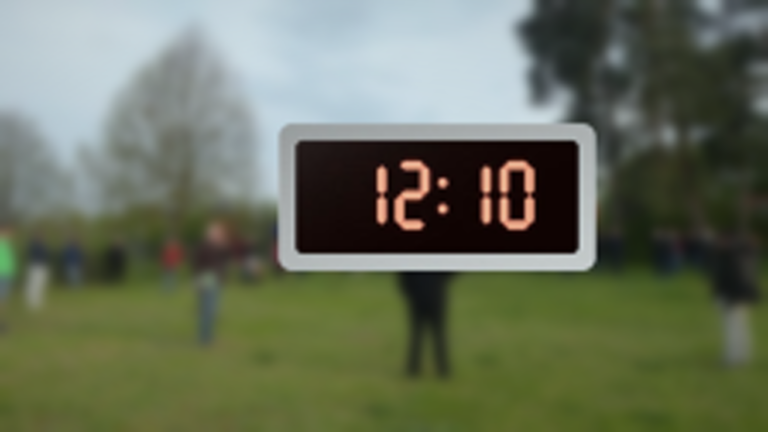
**12:10**
